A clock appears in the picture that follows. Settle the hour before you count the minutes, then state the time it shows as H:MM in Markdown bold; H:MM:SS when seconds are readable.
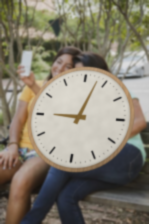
**9:03**
